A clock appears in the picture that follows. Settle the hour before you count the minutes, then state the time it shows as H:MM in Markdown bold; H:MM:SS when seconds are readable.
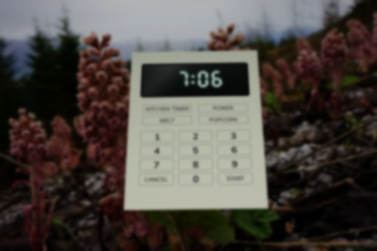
**7:06**
